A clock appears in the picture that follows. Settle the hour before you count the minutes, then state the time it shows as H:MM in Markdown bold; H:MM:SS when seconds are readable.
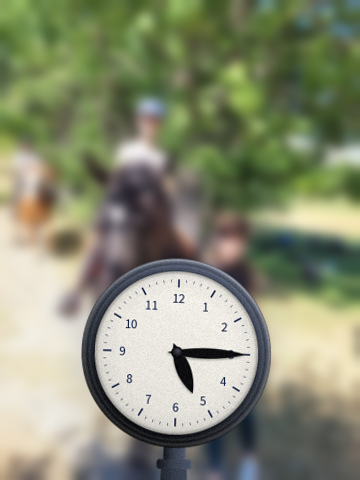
**5:15**
